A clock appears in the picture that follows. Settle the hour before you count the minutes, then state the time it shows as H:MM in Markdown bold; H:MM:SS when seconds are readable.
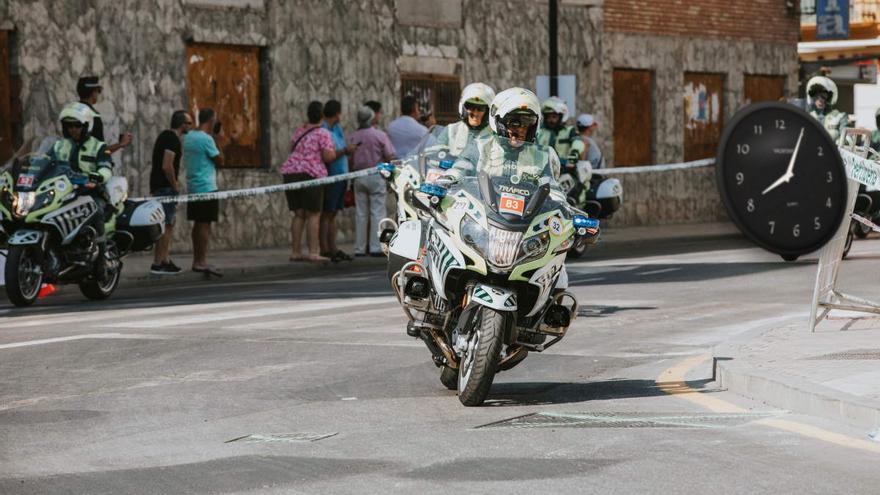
**8:05**
